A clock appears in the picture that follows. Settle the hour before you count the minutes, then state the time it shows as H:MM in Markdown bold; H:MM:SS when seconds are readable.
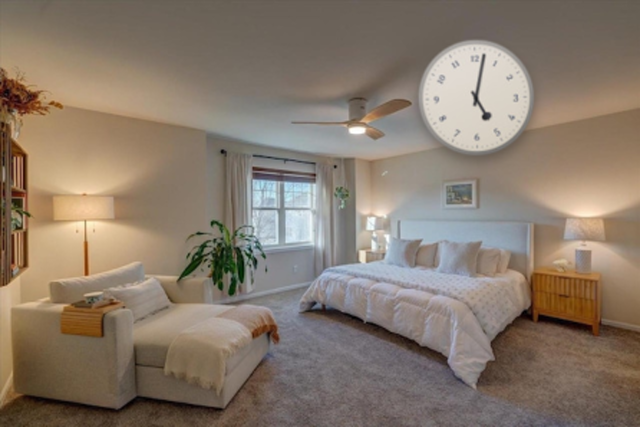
**5:02**
